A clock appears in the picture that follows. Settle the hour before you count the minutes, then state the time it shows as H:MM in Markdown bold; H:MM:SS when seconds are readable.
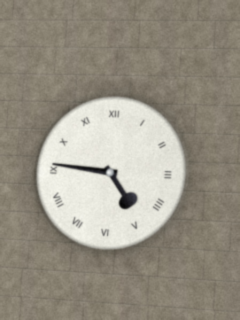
**4:46**
